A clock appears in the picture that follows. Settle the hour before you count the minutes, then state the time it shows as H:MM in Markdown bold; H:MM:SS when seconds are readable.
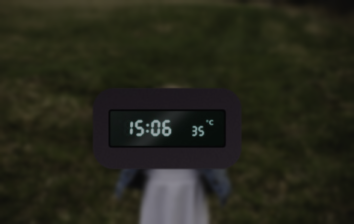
**15:06**
